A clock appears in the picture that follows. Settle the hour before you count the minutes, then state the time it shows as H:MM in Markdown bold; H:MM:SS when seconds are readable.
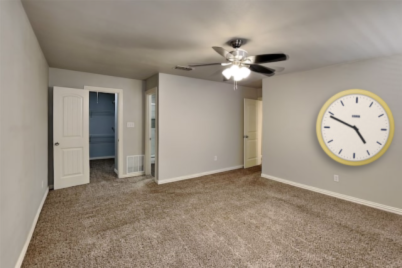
**4:49**
